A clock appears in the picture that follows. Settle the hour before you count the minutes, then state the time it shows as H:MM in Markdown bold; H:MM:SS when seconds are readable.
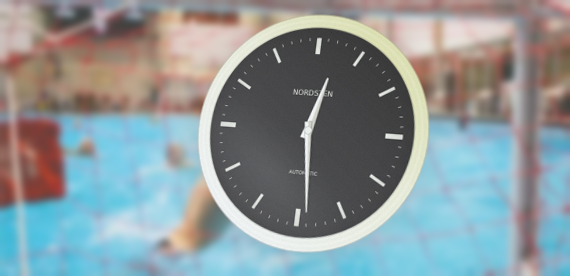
**12:29**
